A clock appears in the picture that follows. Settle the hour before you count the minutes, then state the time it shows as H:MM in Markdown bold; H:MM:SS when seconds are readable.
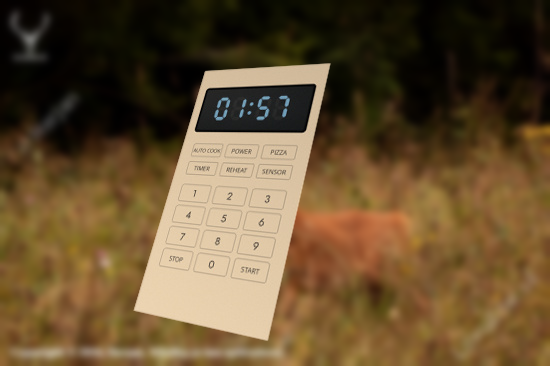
**1:57**
